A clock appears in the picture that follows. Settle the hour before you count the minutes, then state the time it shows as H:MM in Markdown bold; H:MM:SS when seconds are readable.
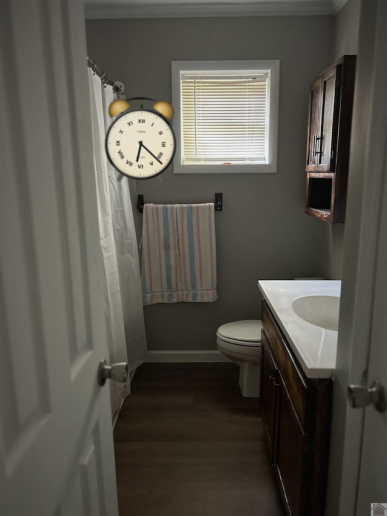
**6:22**
